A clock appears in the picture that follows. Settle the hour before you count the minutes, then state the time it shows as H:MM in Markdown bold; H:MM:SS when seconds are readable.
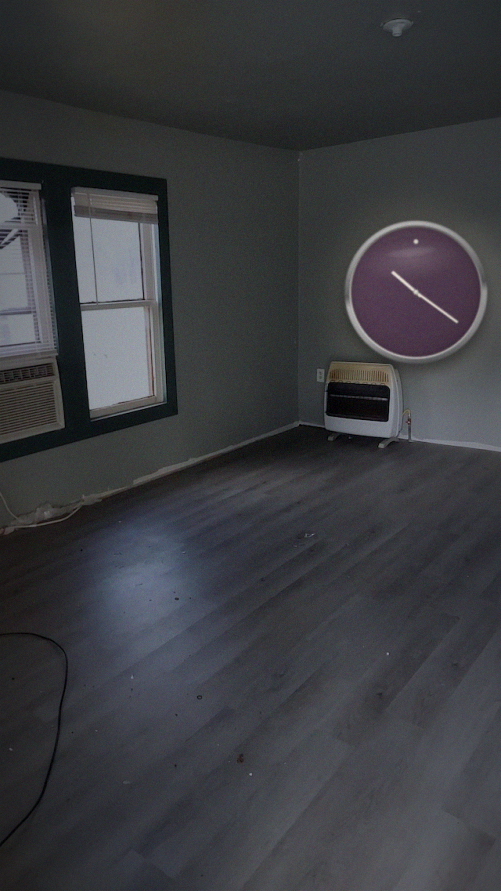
**10:21**
